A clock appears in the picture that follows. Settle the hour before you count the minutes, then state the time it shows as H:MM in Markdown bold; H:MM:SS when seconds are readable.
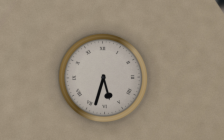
**5:33**
